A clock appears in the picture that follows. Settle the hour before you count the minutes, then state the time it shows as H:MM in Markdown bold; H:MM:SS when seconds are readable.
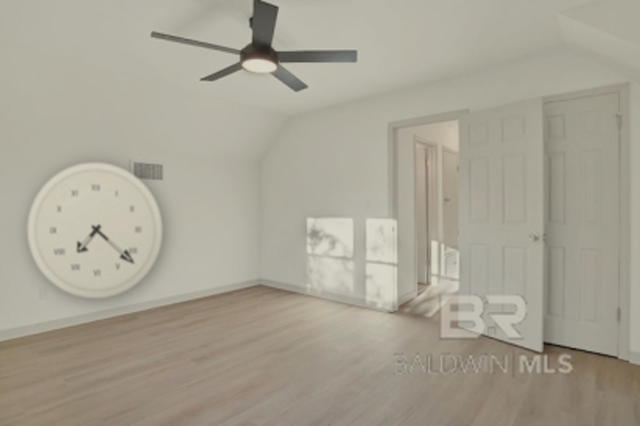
**7:22**
